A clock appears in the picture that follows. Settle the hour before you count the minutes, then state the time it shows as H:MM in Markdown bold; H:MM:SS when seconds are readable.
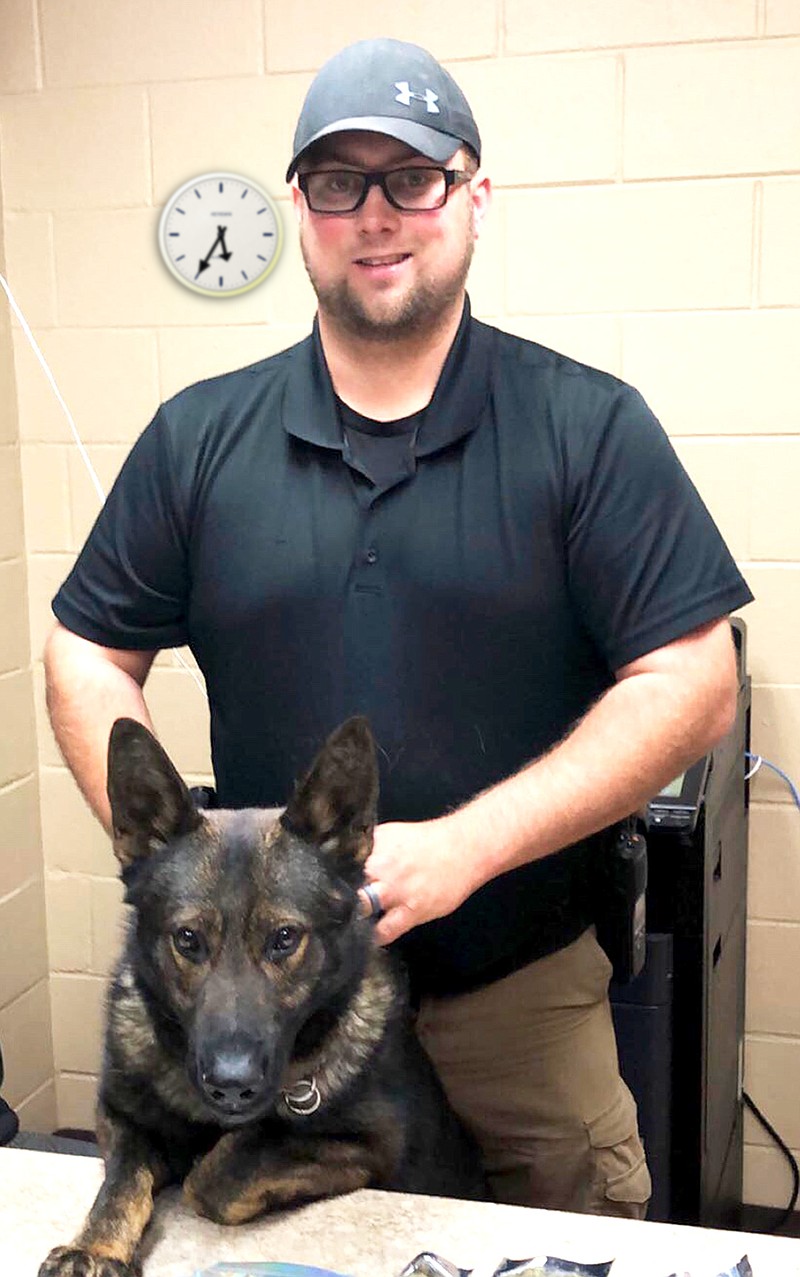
**5:35**
